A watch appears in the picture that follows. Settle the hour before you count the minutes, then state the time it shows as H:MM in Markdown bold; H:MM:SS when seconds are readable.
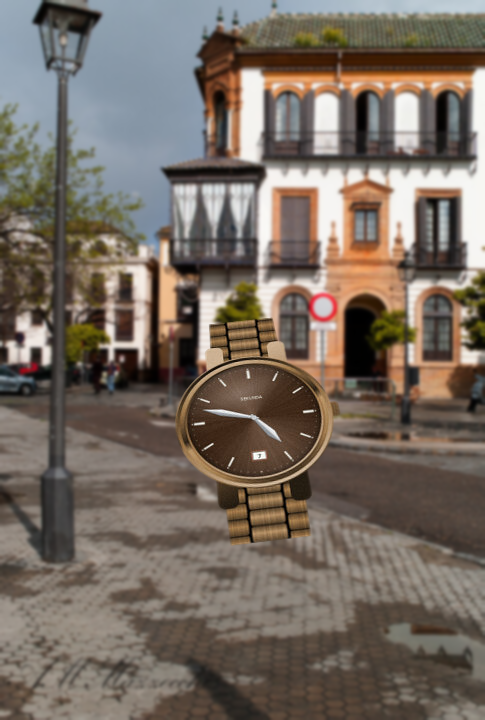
**4:48**
